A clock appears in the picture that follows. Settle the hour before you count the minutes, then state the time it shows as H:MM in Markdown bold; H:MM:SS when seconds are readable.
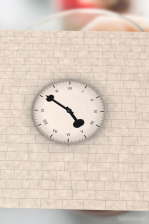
**4:51**
